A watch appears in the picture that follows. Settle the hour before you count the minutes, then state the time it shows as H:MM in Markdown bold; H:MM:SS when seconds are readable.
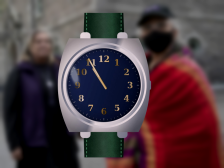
**10:55**
